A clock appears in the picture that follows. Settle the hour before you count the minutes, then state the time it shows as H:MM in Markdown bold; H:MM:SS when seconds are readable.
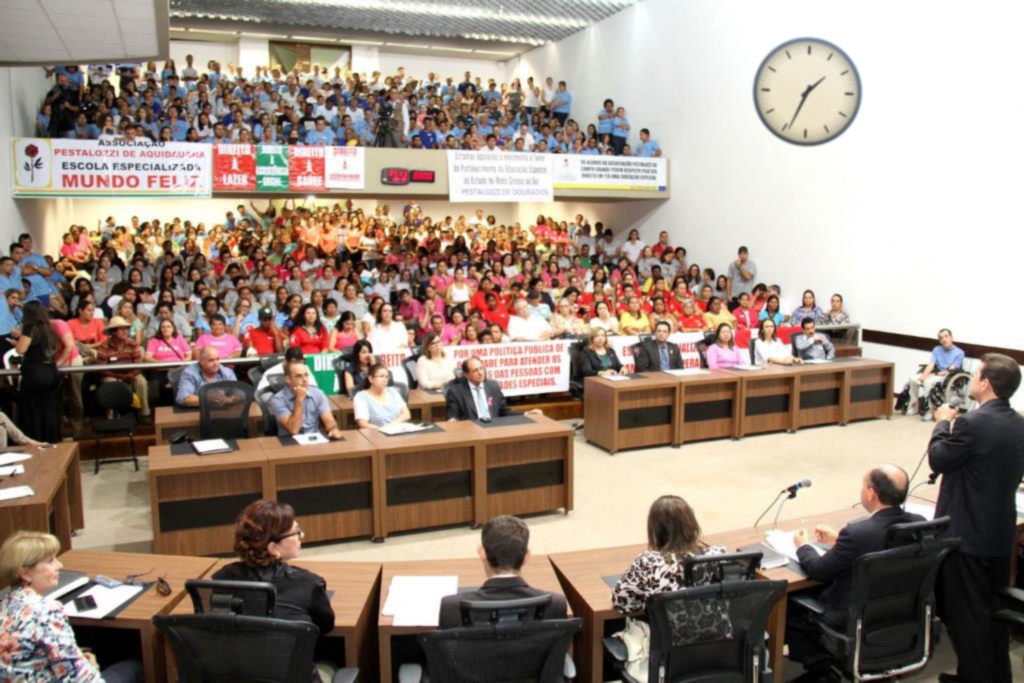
**1:34**
